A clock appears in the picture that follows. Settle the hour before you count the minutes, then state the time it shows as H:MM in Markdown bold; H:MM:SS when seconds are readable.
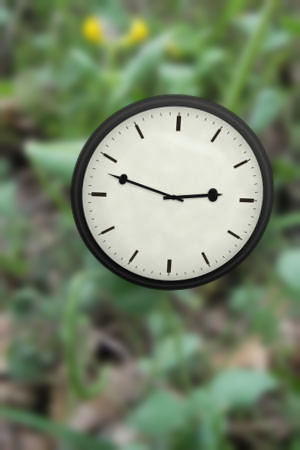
**2:48**
